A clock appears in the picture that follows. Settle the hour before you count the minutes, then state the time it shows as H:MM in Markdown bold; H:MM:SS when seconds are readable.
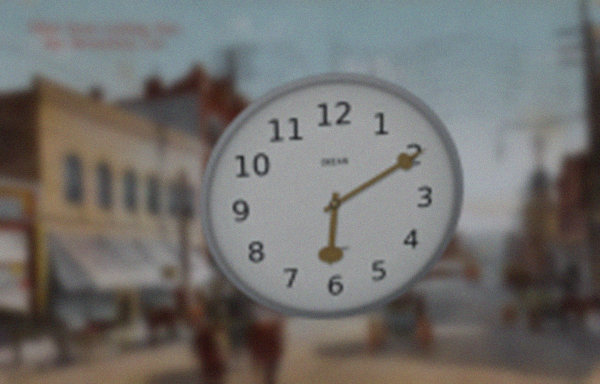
**6:10**
